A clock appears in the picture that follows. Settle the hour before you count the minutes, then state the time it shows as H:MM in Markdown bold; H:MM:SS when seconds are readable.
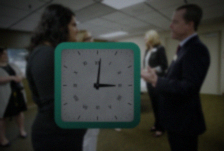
**3:01**
